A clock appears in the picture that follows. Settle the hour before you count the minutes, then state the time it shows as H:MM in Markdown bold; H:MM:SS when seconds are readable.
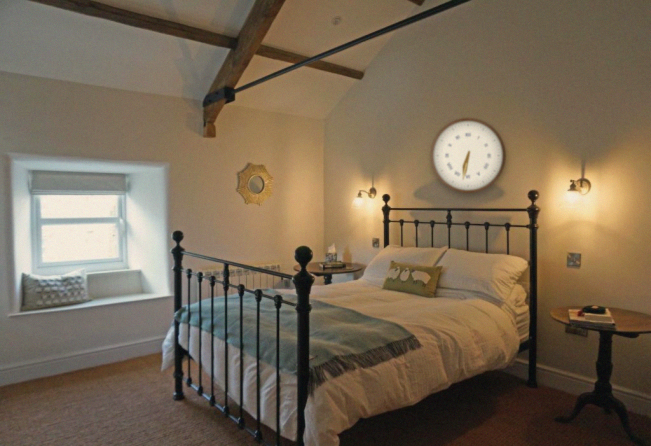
**6:32**
